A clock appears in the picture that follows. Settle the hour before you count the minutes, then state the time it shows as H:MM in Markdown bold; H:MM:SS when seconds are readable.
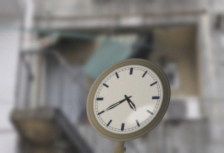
**4:40**
